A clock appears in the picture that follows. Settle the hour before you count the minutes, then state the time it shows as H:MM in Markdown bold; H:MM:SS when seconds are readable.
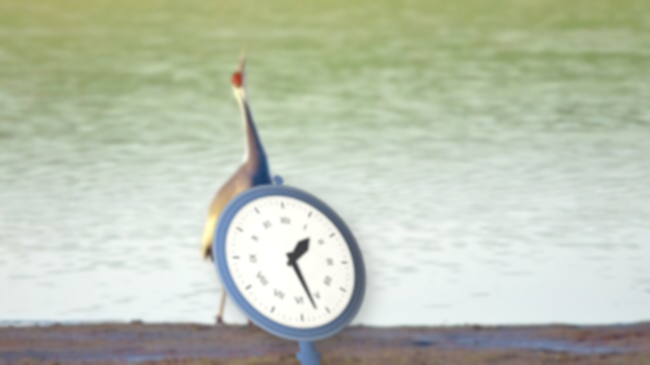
**1:27**
